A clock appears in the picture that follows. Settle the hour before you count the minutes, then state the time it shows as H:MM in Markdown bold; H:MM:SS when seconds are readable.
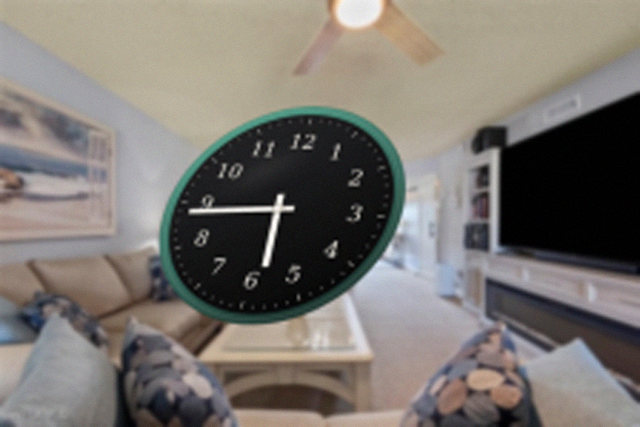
**5:44**
